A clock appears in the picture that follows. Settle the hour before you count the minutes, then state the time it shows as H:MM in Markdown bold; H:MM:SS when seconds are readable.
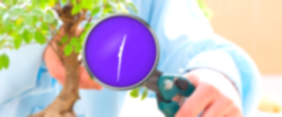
**12:31**
